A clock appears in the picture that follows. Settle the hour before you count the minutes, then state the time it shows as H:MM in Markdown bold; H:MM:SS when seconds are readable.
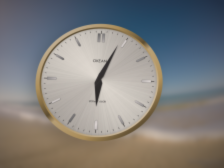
**6:04**
